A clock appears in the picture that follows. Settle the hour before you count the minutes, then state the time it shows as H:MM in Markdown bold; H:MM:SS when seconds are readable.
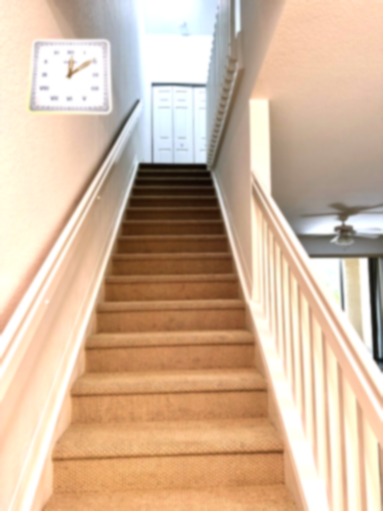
**12:09**
